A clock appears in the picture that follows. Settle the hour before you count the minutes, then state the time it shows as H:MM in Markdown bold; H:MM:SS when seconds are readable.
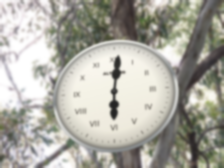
**6:01**
